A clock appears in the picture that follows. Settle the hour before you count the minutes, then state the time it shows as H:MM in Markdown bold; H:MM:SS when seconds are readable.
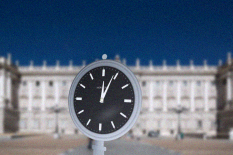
**12:04**
